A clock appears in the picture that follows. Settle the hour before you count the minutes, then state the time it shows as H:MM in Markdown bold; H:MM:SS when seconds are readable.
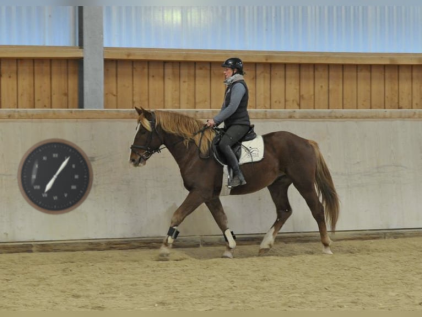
**7:06**
